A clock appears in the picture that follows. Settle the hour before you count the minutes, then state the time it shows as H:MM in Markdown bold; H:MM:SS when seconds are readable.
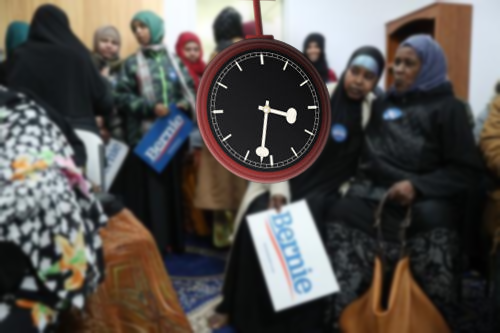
**3:32**
